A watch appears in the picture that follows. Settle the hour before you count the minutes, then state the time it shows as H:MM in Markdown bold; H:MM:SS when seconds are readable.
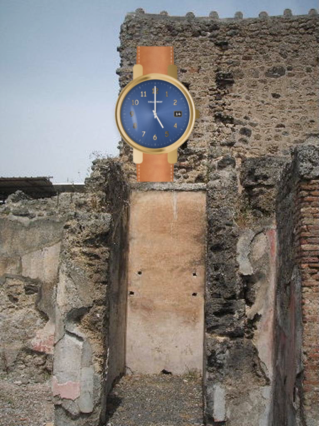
**5:00**
